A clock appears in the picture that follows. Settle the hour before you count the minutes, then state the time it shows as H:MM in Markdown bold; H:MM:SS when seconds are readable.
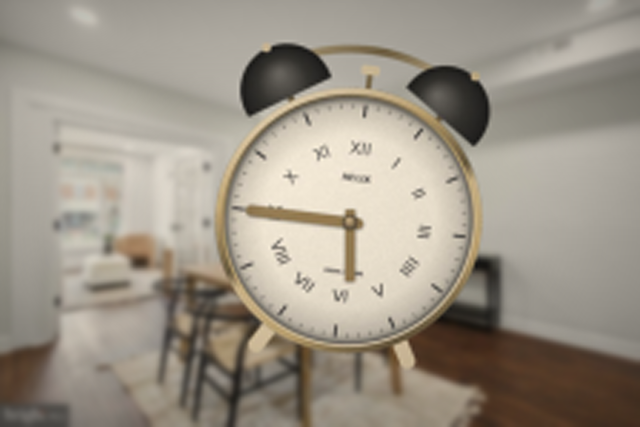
**5:45**
